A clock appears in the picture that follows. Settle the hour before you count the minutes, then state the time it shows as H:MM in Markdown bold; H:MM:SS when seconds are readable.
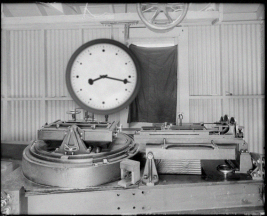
**8:17**
